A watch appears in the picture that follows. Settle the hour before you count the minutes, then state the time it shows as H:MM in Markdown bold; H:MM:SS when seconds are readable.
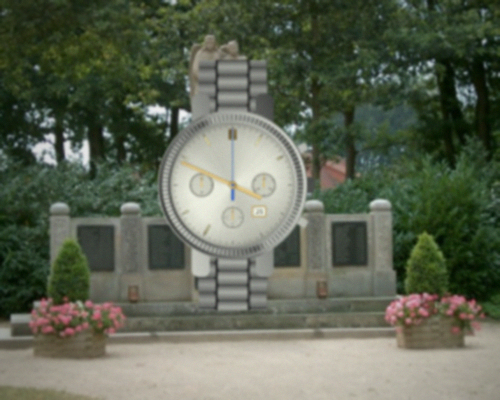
**3:49**
